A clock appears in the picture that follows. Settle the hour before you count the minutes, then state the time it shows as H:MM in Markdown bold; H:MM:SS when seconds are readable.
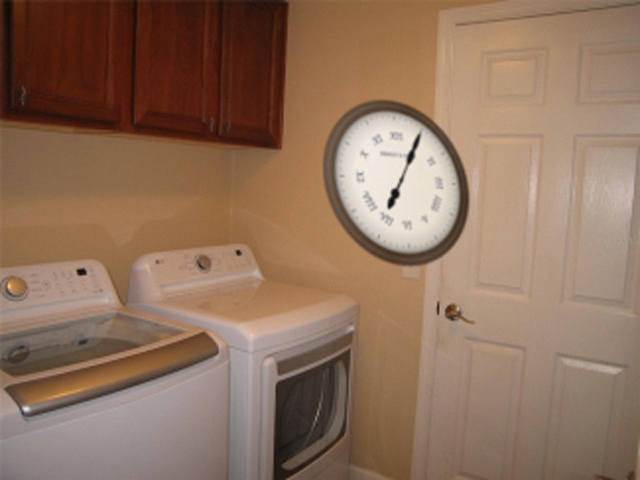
**7:05**
